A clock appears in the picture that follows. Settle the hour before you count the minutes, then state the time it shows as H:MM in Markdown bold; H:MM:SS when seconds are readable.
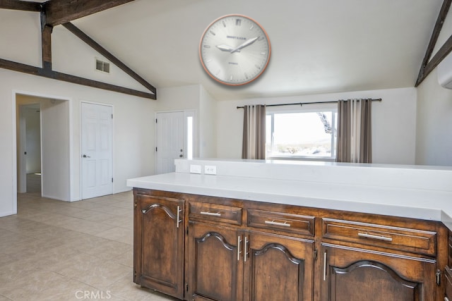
**9:09**
